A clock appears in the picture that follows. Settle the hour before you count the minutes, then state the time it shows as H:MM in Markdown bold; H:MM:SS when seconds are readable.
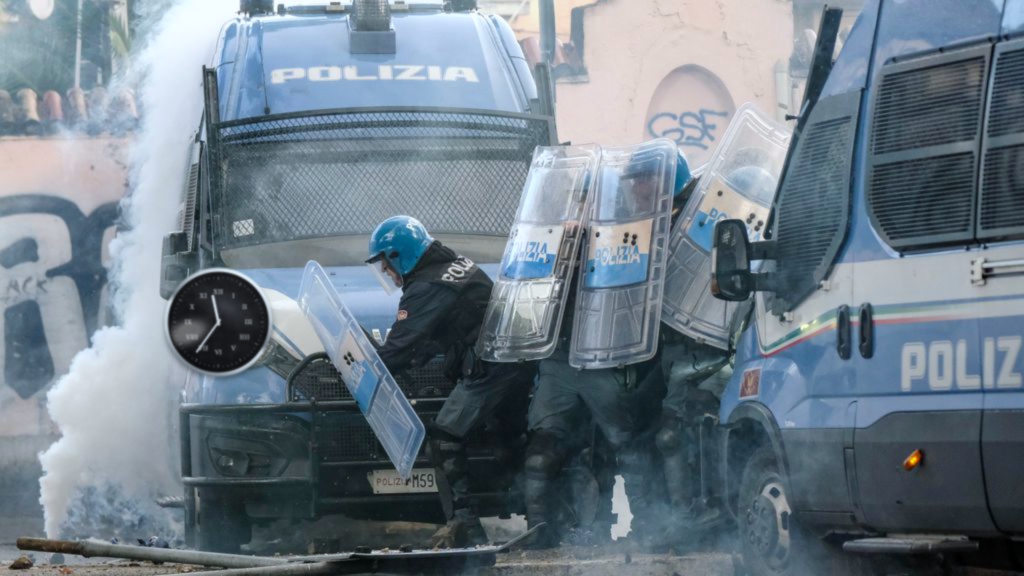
**11:36**
